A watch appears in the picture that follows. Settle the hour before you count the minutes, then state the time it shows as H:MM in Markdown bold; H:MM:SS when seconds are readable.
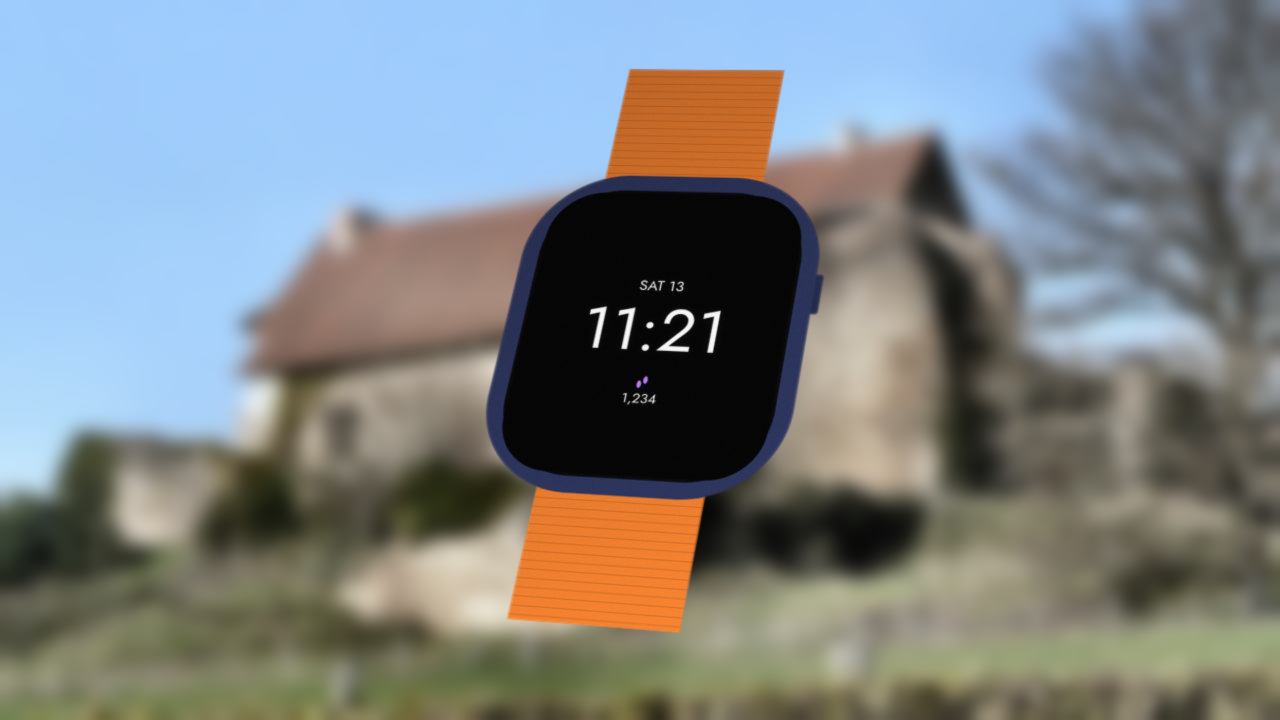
**11:21**
